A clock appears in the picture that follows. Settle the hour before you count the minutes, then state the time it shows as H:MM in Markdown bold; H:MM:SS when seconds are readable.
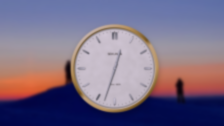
**12:33**
